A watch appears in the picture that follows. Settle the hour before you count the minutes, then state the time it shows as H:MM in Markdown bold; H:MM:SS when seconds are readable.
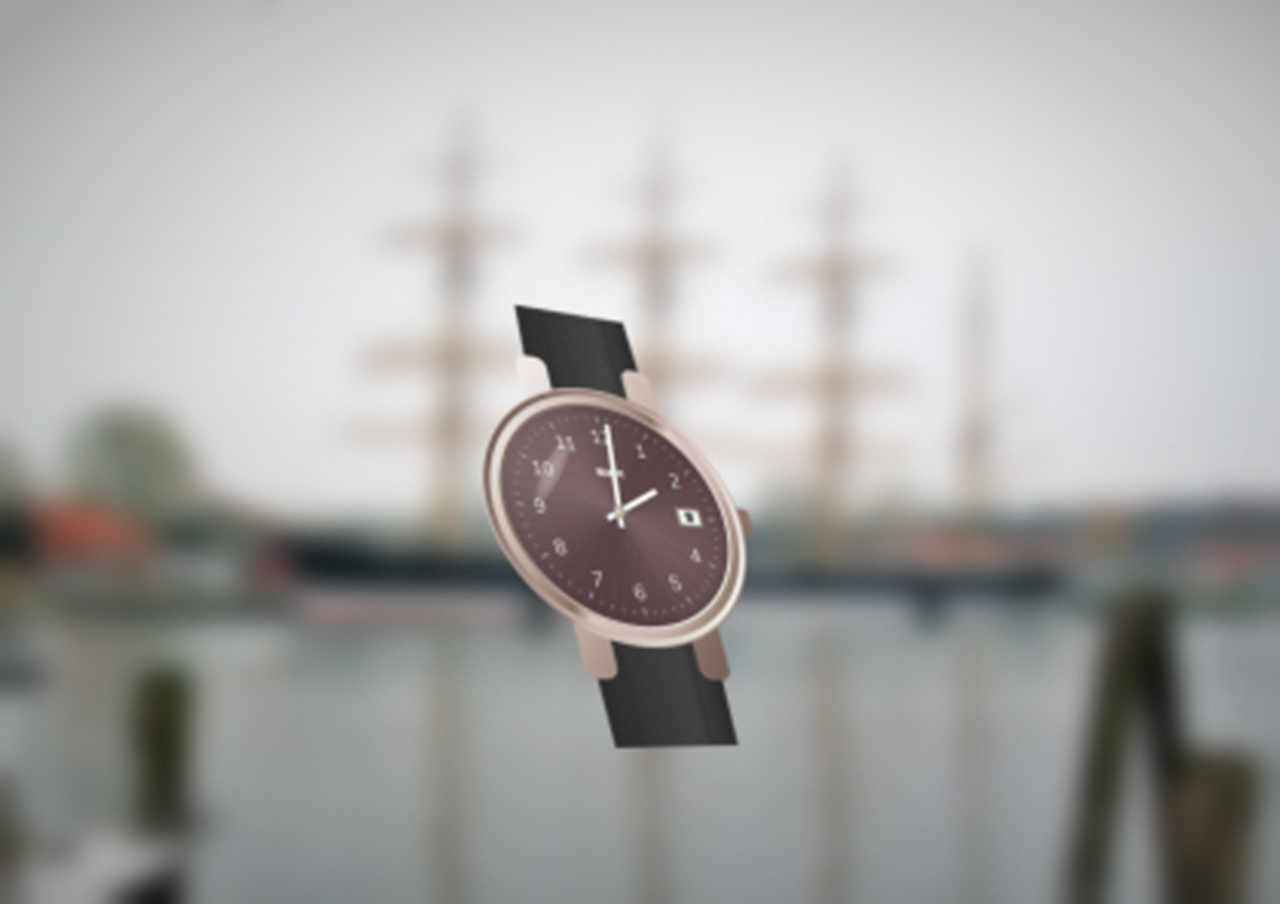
**2:01**
